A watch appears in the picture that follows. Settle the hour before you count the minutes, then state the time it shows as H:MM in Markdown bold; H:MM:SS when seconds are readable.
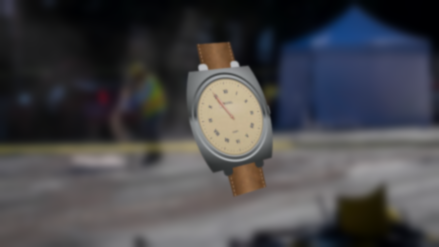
**10:55**
